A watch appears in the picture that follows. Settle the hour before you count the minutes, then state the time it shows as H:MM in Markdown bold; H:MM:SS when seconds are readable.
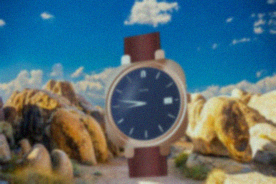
**8:47**
